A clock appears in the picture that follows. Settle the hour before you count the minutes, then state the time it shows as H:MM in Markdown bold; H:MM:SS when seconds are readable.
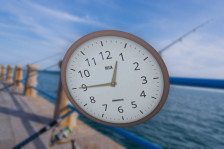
**12:45**
